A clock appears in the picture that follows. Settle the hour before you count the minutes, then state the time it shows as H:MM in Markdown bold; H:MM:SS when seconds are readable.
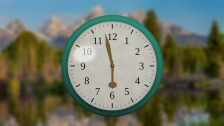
**5:58**
